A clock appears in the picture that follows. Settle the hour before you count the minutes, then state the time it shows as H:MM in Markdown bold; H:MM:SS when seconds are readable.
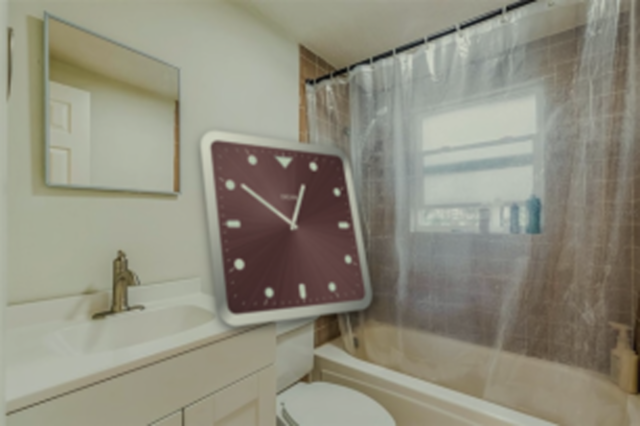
**12:51**
